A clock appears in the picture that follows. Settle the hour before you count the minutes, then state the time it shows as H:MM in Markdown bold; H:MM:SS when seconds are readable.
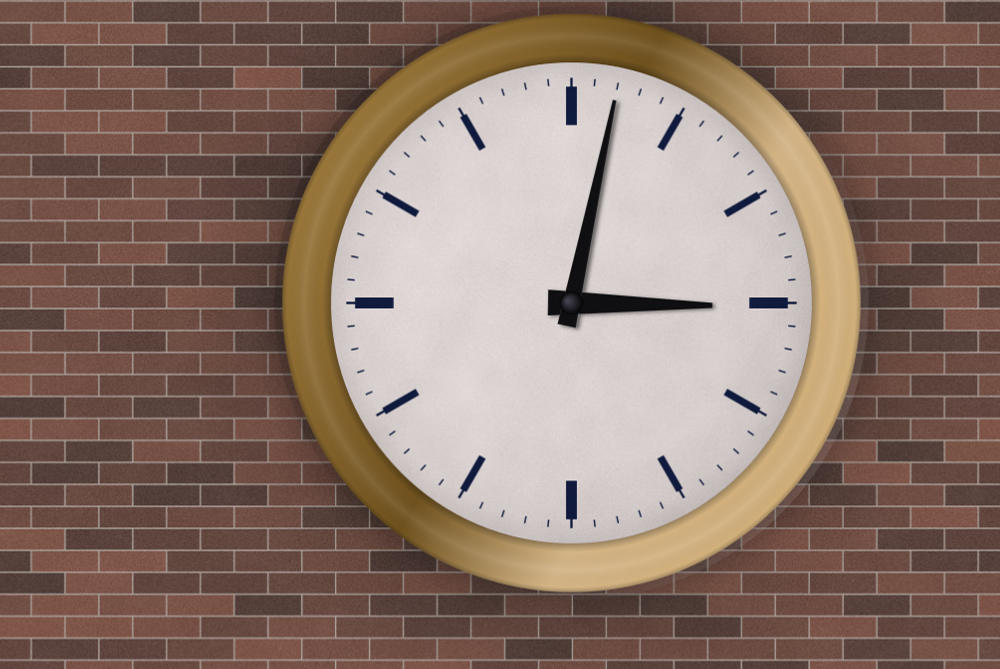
**3:02**
